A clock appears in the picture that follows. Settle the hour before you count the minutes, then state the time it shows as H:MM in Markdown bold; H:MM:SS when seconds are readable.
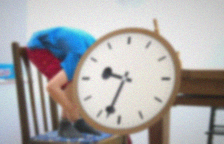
**9:33**
